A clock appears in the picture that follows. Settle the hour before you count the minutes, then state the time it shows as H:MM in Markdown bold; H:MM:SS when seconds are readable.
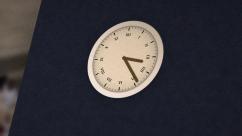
**3:24**
